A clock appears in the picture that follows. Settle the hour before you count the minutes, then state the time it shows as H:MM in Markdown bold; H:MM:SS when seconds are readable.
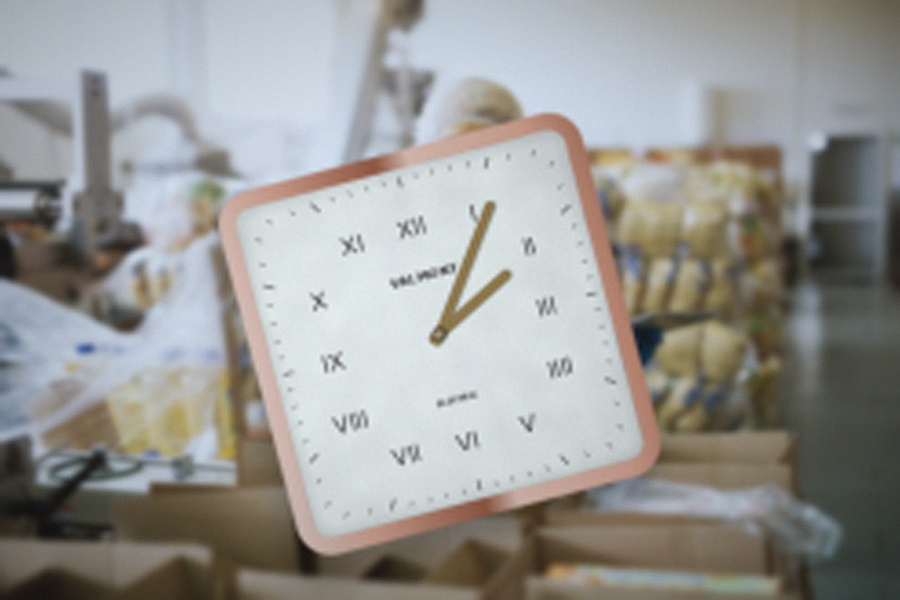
**2:06**
